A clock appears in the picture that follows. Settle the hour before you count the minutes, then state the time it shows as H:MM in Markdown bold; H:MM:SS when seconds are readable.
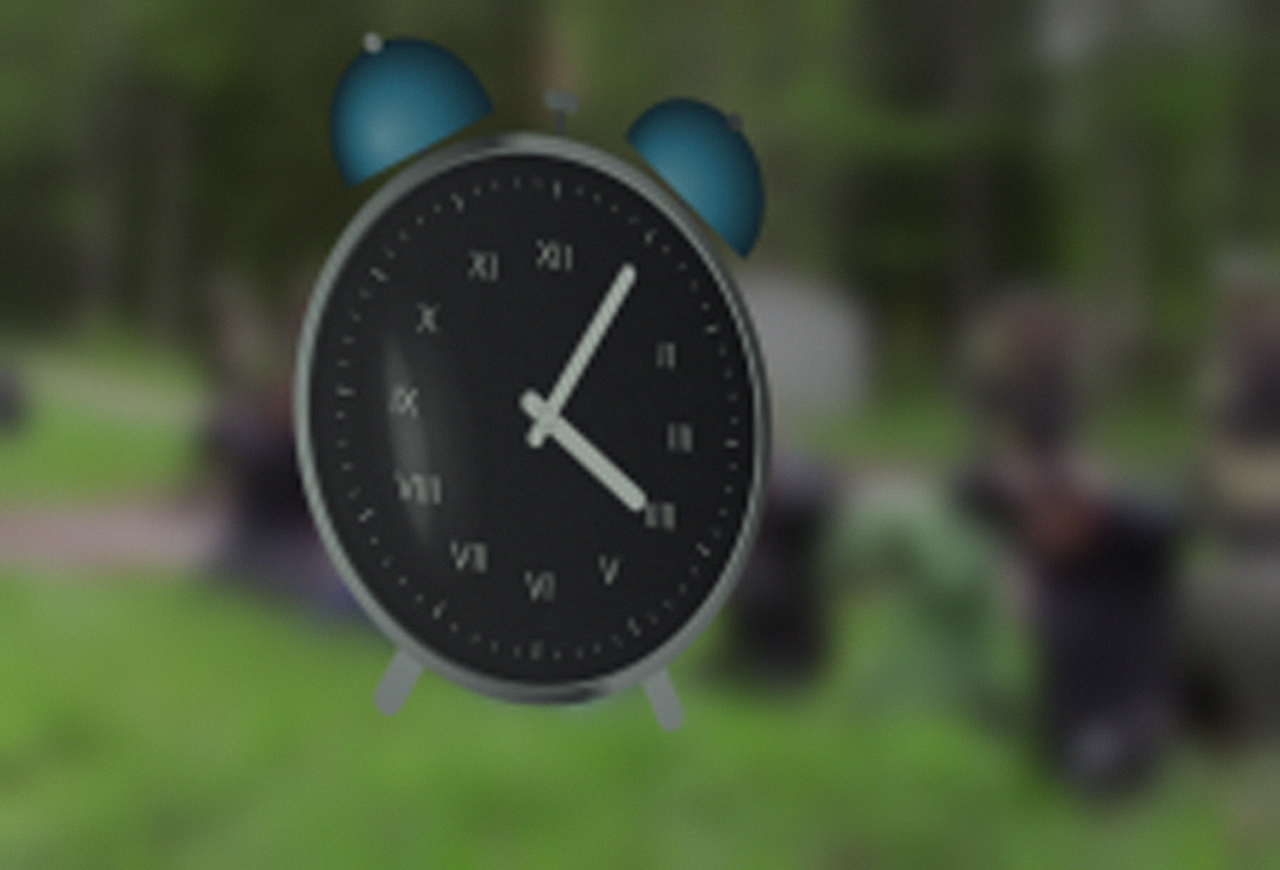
**4:05**
